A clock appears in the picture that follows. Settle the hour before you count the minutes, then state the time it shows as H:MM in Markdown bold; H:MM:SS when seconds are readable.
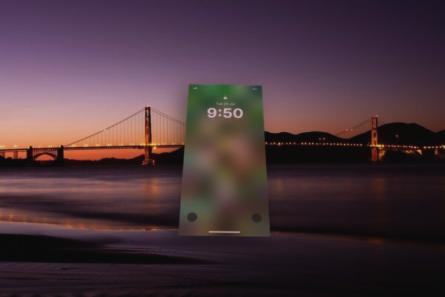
**9:50**
